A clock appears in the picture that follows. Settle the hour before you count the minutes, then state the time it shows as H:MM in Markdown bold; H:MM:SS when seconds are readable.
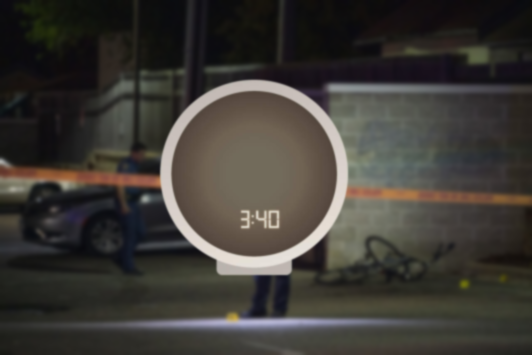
**3:40**
